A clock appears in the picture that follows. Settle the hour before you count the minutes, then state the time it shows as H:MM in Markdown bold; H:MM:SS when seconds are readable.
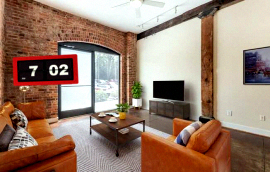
**7:02**
